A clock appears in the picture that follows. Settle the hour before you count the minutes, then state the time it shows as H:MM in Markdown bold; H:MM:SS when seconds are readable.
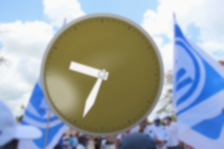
**9:34**
